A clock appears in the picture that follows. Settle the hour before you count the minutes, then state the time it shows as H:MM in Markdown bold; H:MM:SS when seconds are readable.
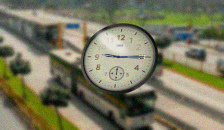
**9:15**
